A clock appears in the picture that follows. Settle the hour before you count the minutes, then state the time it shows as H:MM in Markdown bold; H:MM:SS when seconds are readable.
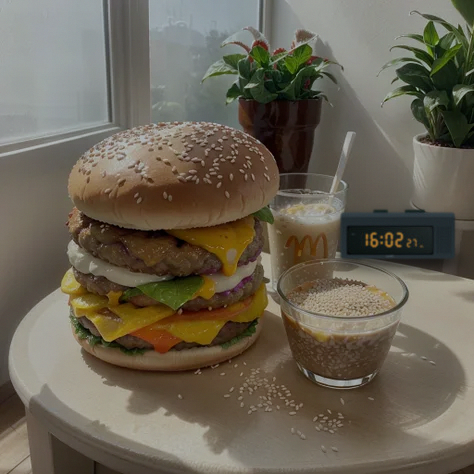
**16:02**
